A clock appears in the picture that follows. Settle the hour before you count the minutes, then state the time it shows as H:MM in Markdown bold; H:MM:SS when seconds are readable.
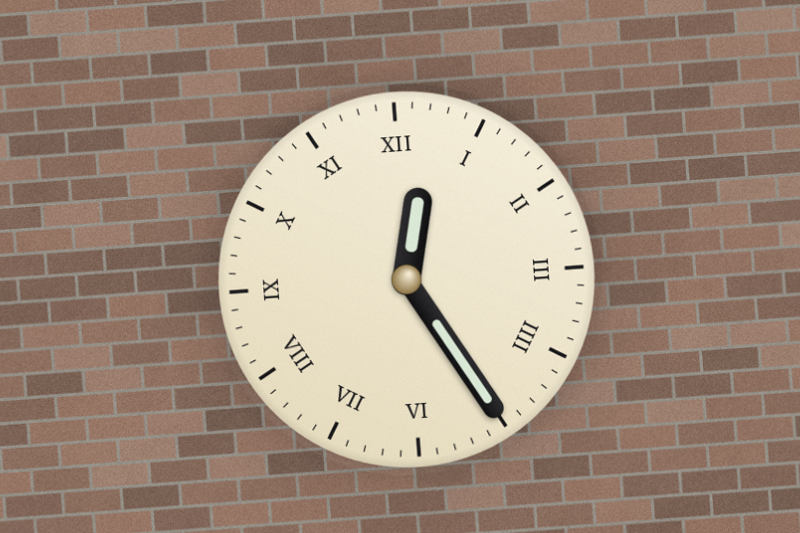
**12:25**
